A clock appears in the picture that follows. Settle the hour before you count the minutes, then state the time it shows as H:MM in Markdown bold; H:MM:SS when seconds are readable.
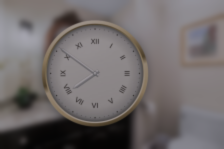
**7:51**
